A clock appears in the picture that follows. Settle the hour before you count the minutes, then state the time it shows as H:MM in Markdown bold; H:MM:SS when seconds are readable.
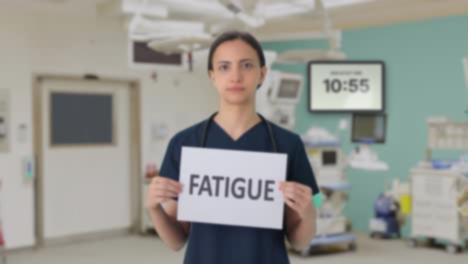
**10:55**
